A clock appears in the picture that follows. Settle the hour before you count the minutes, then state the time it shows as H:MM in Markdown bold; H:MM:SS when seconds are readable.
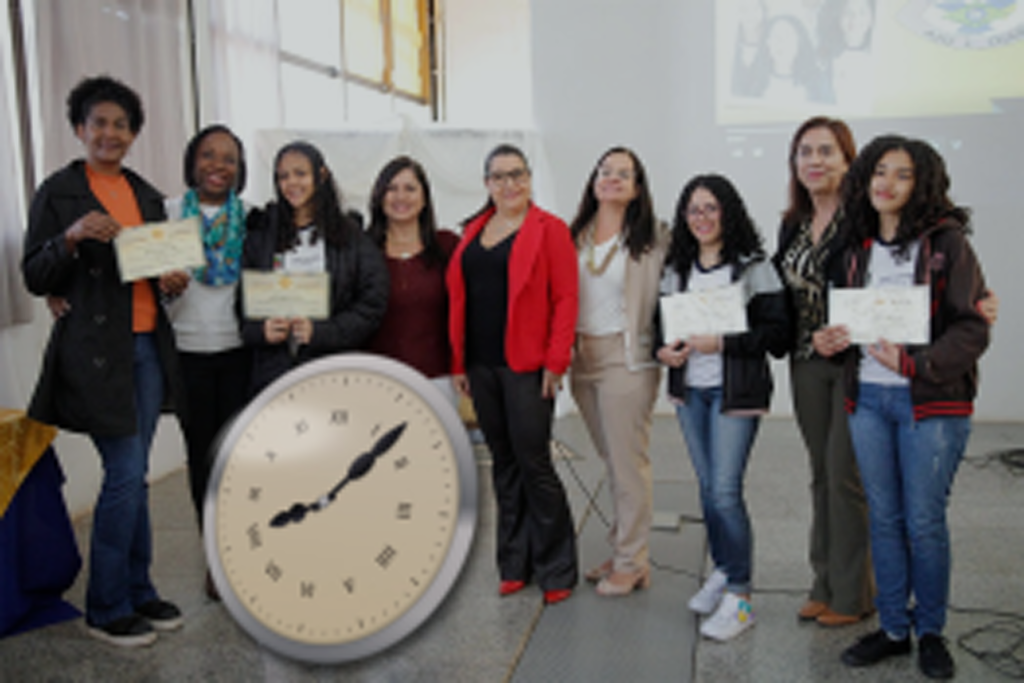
**8:07**
